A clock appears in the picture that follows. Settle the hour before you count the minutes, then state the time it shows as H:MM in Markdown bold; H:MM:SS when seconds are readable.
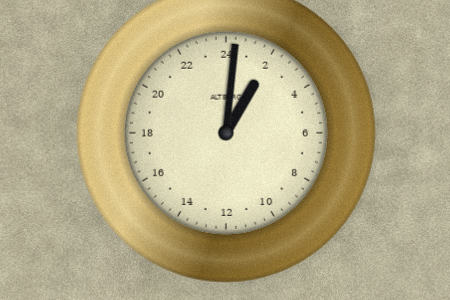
**2:01**
